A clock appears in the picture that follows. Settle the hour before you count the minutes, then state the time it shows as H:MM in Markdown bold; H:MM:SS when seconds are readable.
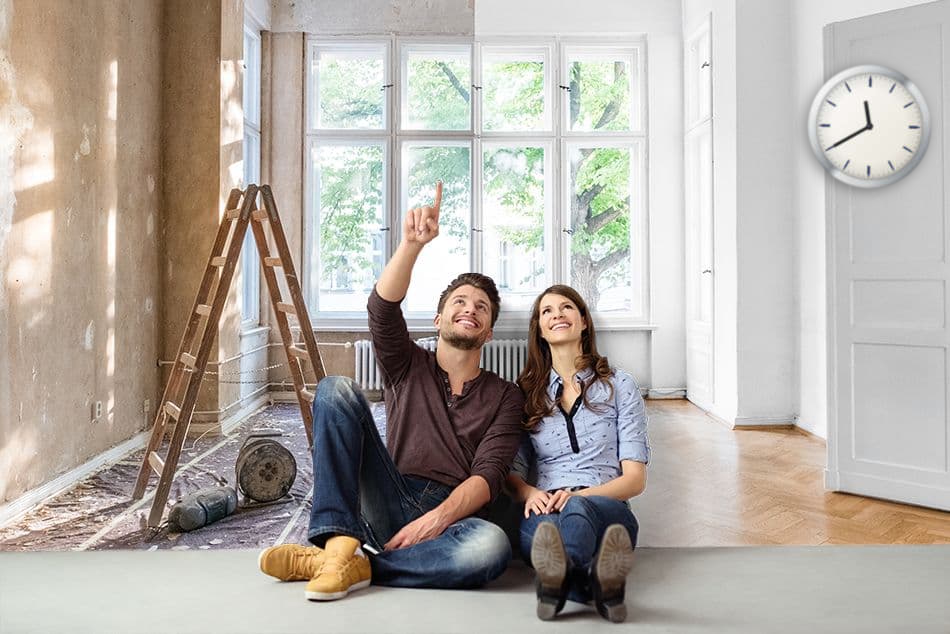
**11:40**
